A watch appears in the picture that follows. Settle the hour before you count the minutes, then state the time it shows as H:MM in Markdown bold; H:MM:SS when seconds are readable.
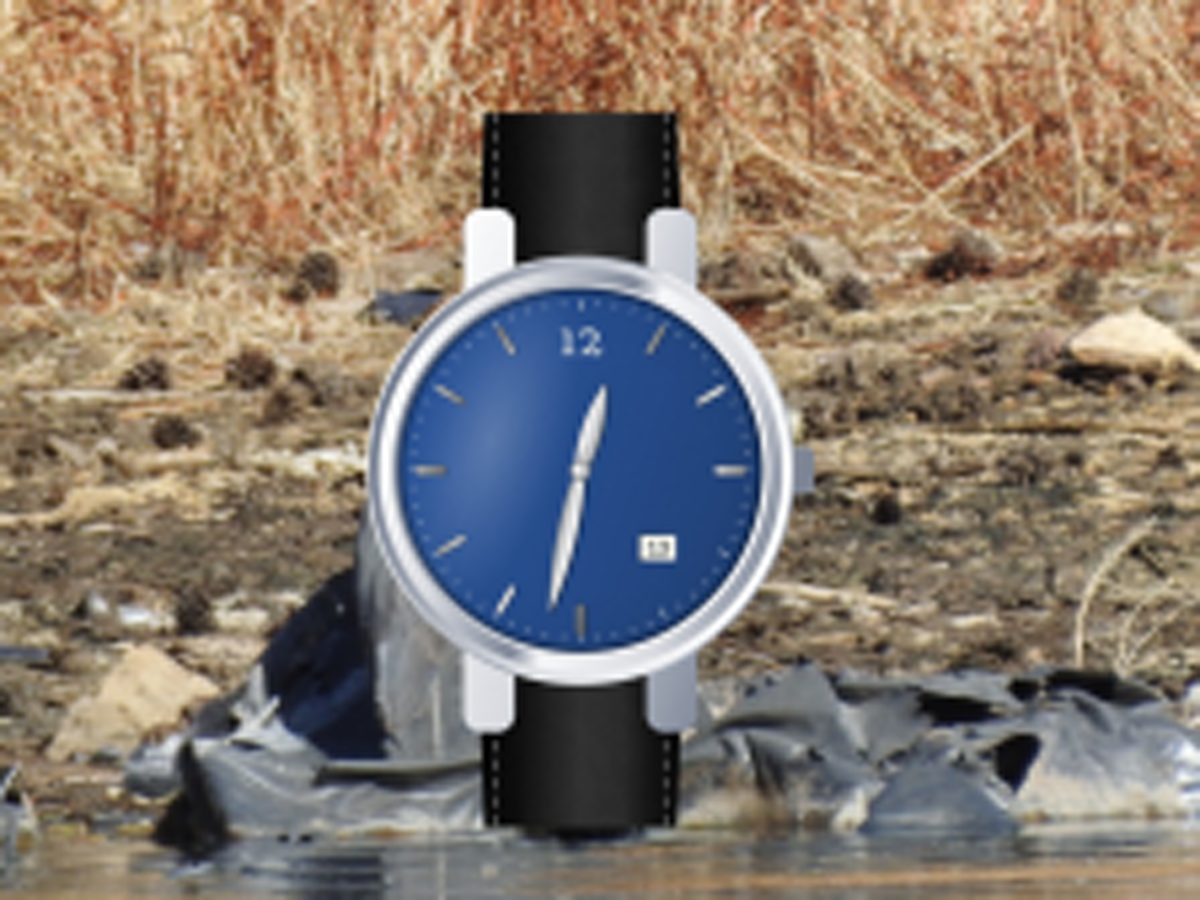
**12:32**
